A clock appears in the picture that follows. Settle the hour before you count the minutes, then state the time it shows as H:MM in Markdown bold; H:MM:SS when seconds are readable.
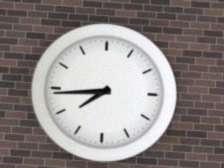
**7:44**
